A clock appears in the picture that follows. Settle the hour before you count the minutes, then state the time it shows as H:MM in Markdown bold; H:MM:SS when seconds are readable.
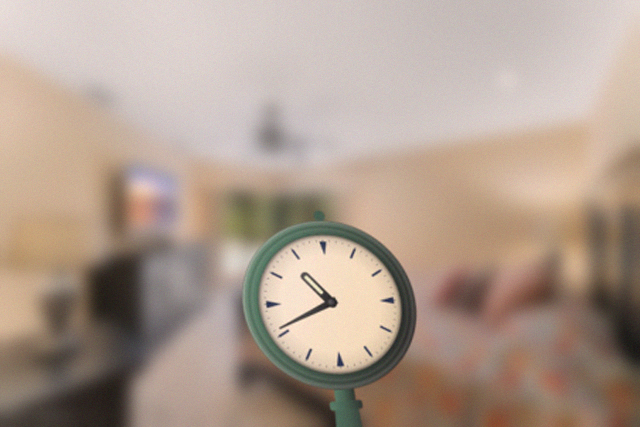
**10:41**
